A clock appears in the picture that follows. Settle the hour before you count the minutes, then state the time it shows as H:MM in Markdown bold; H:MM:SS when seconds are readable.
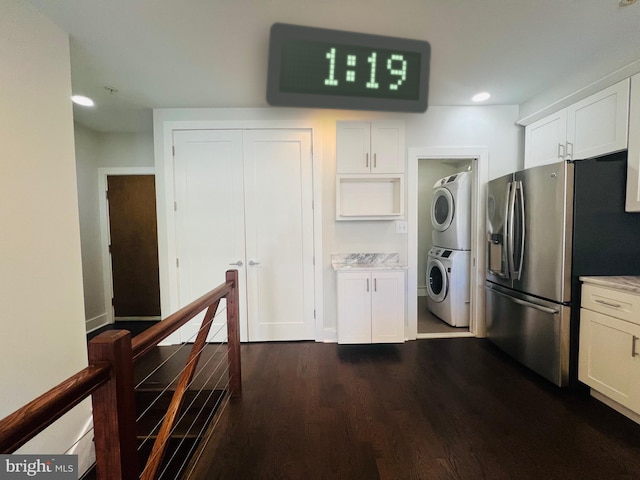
**1:19**
